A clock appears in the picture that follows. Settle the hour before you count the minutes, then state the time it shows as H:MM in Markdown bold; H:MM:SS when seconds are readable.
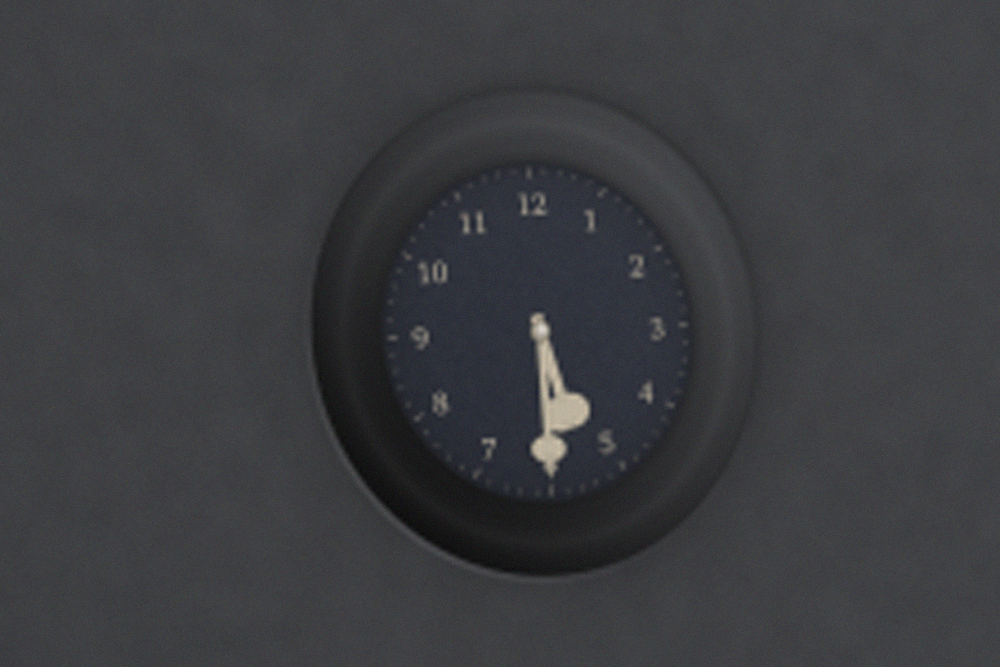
**5:30**
